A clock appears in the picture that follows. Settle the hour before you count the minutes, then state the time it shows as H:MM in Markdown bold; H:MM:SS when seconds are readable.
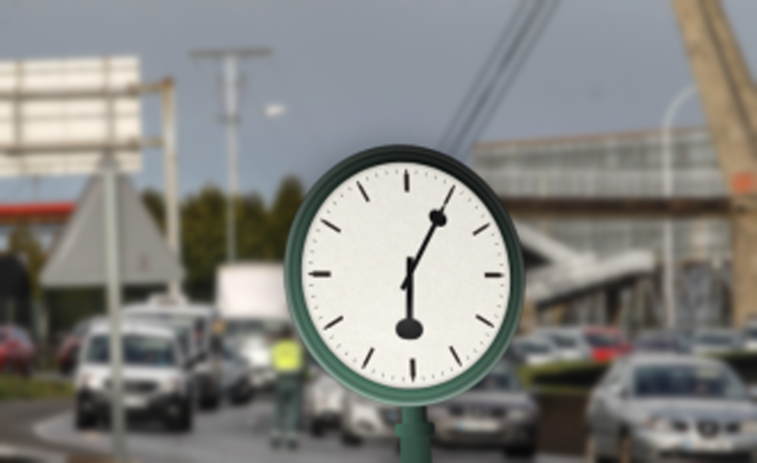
**6:05**
